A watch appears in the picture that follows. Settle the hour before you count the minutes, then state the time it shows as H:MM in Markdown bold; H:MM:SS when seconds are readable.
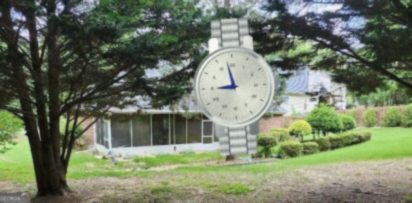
**8:58**
